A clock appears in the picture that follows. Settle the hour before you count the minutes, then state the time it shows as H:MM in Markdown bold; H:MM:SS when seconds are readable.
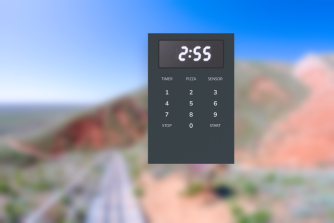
**2:55**
